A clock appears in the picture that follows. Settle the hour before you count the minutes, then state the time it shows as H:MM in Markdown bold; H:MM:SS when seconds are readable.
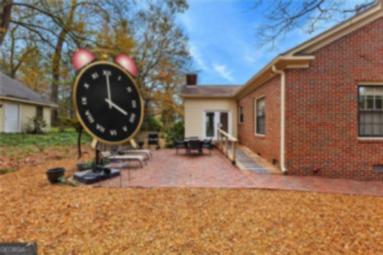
**4:00**
